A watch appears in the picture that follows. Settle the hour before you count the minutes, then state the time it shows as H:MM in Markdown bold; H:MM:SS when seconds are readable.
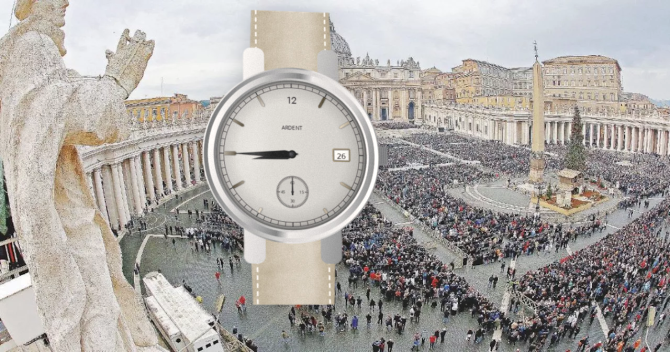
**8:45**
